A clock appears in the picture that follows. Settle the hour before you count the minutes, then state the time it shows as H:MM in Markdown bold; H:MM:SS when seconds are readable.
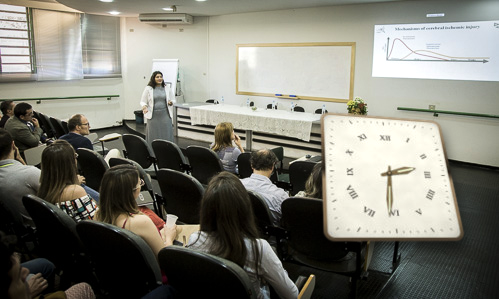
**2:31**
